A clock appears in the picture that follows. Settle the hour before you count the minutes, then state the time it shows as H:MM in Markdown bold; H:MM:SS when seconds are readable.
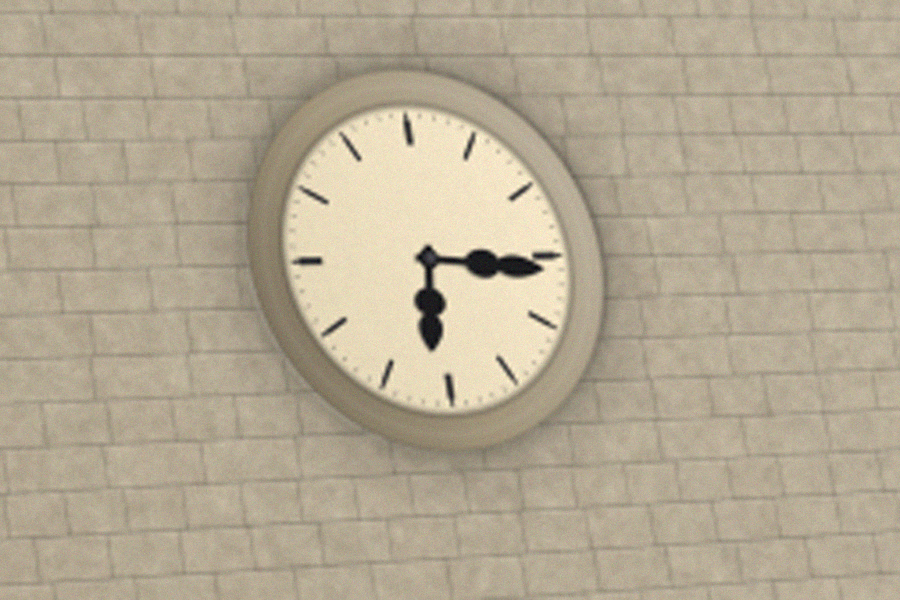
**6:16**
